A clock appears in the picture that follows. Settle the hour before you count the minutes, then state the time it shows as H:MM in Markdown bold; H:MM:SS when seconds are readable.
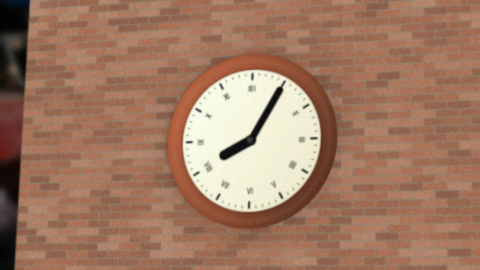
**8:05**
